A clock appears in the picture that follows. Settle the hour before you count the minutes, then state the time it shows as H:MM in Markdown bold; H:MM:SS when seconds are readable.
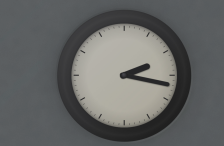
**2:17**
